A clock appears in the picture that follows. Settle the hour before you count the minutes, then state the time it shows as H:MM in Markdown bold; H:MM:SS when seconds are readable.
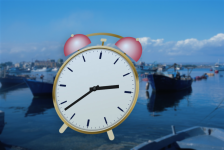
**2:38**
